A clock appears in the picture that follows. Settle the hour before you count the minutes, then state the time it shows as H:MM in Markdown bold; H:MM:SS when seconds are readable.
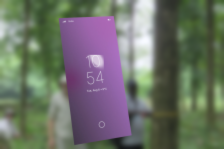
**10:54**
